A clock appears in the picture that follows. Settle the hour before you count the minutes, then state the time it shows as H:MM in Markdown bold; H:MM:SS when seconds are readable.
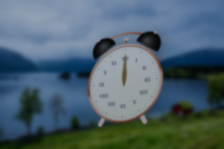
**12:00**
